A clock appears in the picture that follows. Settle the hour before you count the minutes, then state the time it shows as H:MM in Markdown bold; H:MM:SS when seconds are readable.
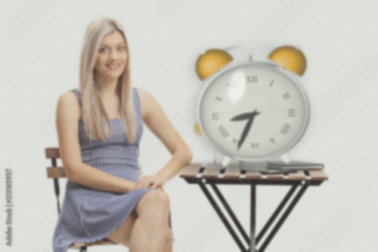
**8:34**
